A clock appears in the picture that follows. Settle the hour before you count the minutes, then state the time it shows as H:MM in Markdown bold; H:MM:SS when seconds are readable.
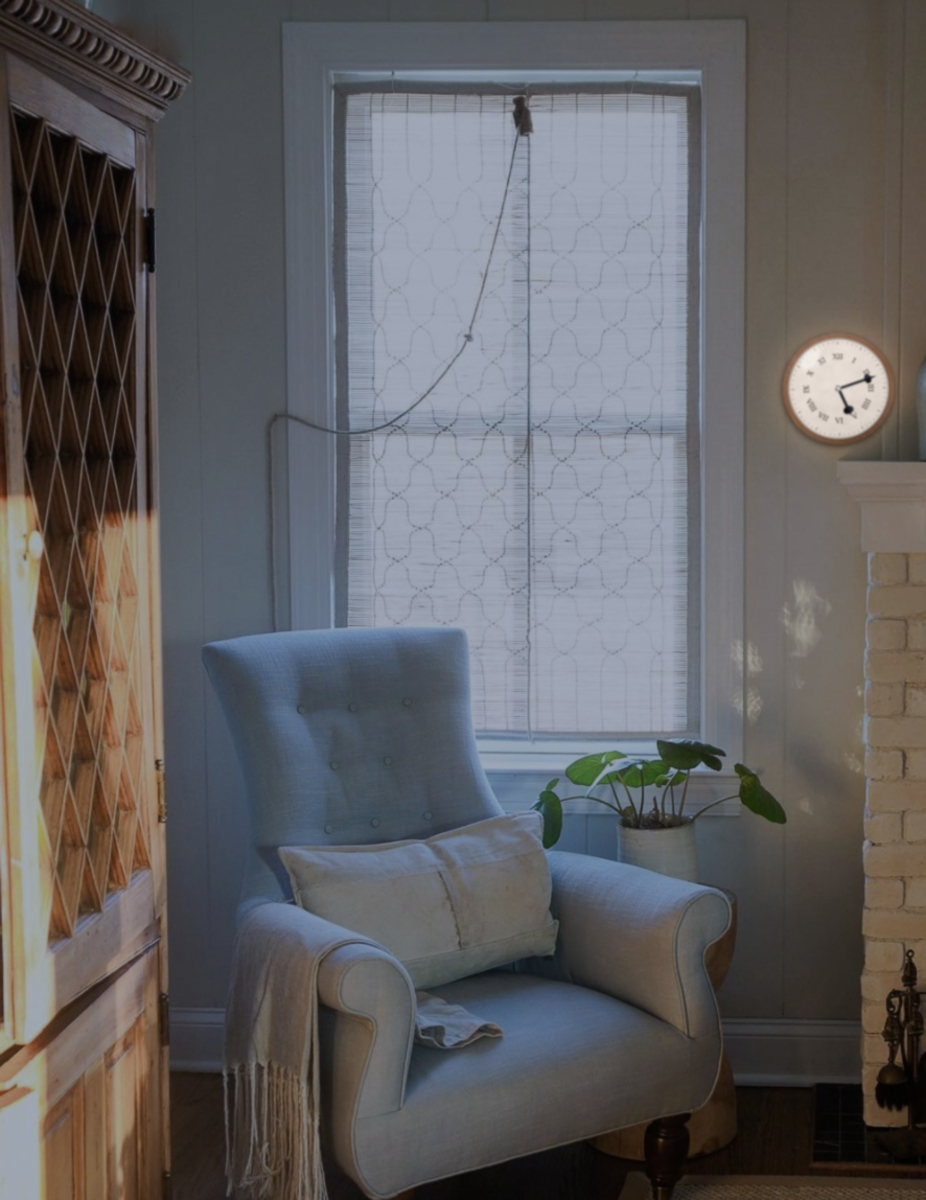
**5:12**
